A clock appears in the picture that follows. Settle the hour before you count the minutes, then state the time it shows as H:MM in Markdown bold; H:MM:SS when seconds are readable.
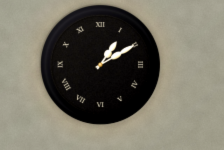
**1:10**
